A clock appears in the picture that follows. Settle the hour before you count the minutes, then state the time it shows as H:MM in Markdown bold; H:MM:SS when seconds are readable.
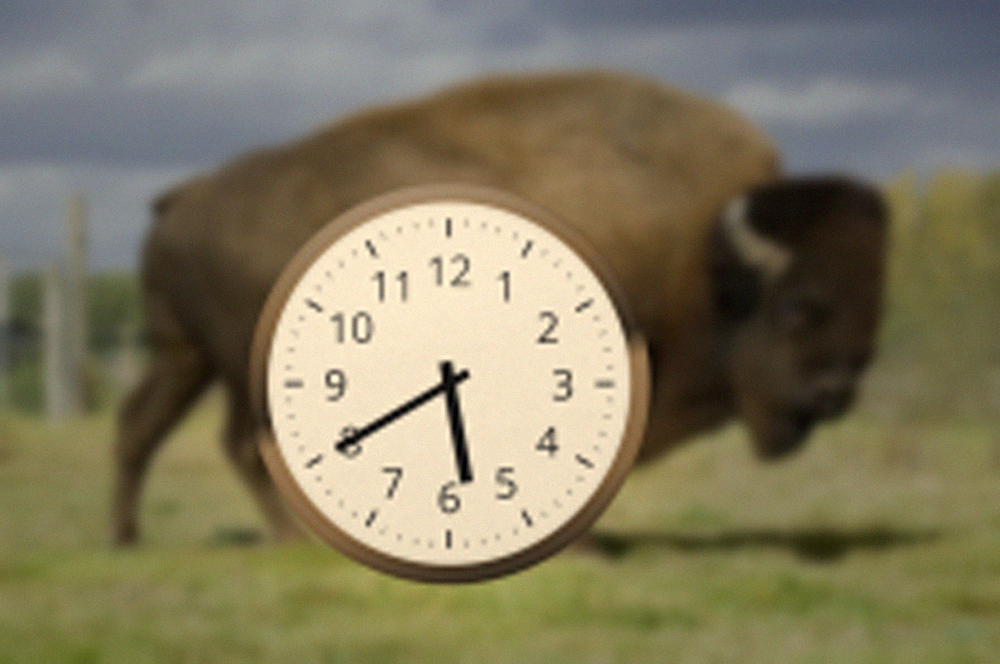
**5:40**
